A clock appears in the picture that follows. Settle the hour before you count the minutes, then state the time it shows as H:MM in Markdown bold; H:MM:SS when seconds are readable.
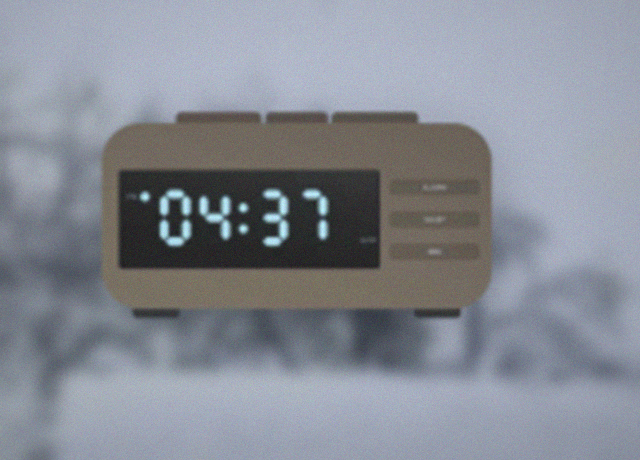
**4:37**
